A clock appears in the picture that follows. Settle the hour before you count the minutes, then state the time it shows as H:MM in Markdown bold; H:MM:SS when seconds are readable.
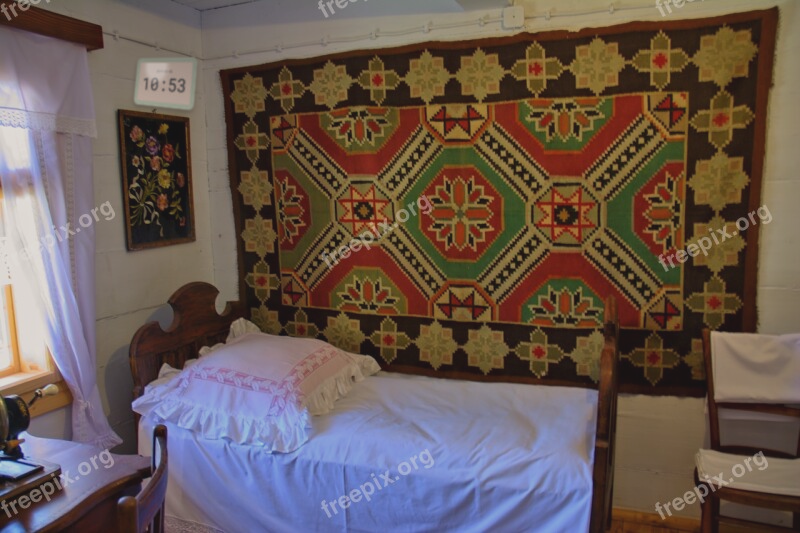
**10:53**
